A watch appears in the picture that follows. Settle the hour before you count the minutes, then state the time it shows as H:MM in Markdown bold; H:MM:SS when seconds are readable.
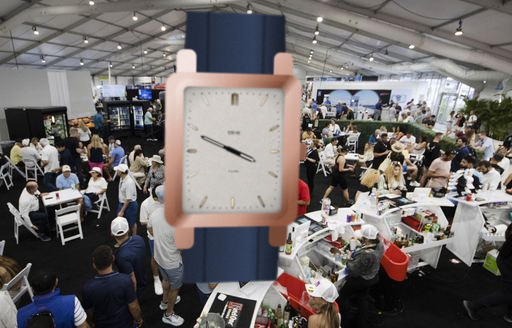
**3:49**
